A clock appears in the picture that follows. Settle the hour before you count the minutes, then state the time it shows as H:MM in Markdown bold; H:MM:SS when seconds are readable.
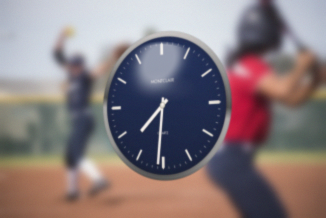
**7:31**
